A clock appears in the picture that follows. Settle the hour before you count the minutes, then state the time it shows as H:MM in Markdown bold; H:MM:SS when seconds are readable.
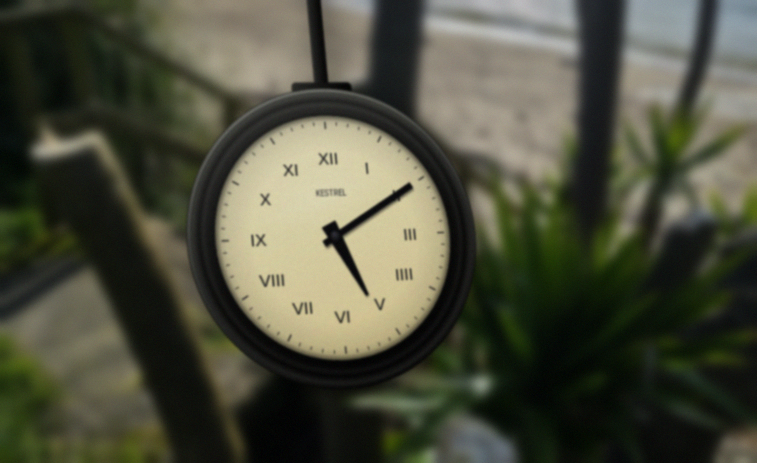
**5:10**
